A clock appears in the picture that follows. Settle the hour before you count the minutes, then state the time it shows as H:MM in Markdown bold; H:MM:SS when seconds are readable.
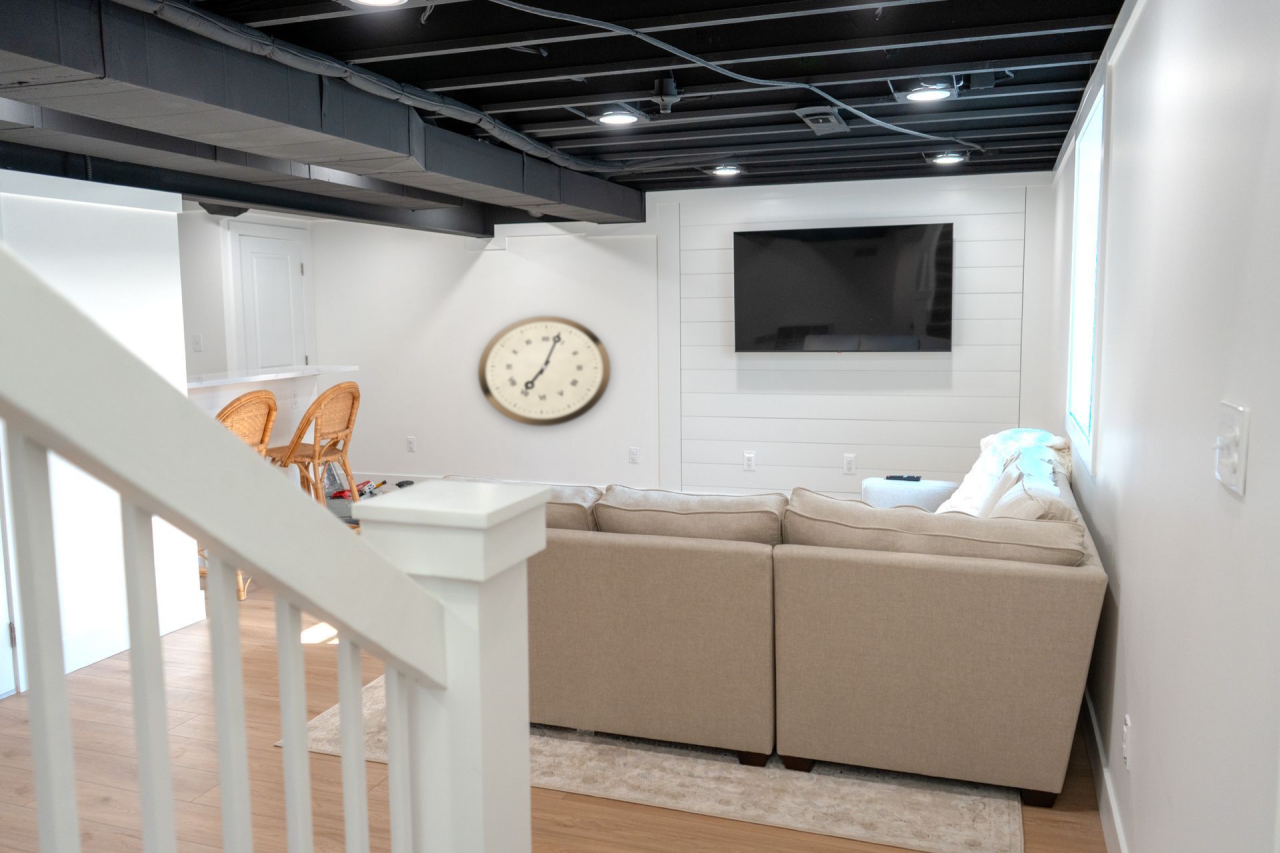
**7:03**
